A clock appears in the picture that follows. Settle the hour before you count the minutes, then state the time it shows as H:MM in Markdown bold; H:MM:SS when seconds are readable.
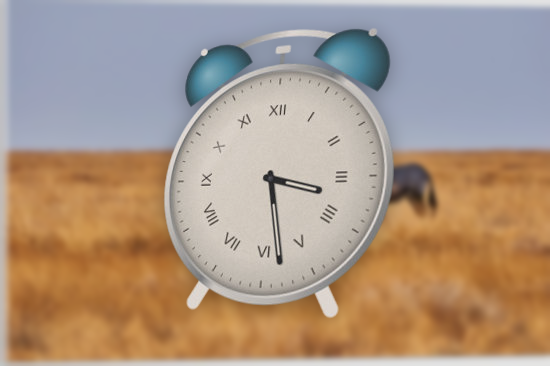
**3:28**
